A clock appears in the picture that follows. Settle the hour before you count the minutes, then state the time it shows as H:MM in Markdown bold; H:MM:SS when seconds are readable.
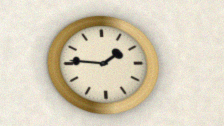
**1:46**
